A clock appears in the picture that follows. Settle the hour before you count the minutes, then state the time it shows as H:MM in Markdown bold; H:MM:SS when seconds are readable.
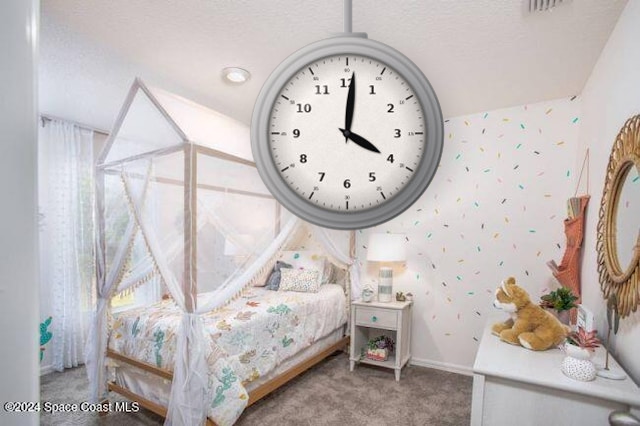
**4:01**
